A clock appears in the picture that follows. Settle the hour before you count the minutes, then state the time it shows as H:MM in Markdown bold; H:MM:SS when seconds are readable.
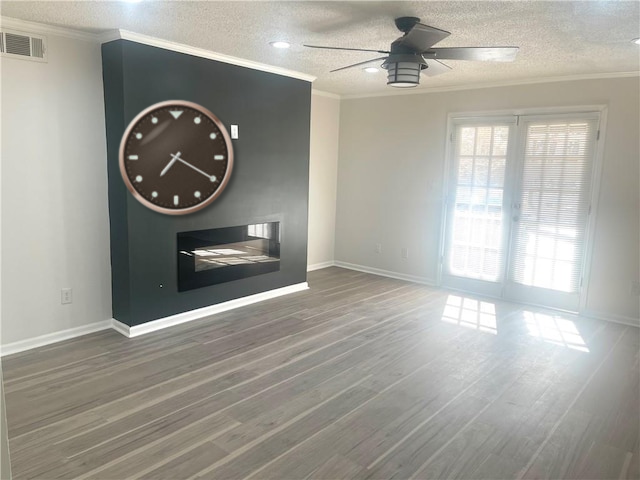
**7:20**
